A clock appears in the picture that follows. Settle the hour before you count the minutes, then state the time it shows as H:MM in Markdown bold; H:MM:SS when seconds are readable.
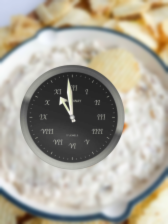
**10:59**
